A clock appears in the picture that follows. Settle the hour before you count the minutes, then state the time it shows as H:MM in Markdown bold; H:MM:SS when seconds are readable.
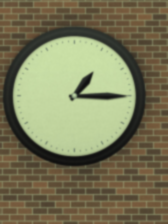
**1:15**
